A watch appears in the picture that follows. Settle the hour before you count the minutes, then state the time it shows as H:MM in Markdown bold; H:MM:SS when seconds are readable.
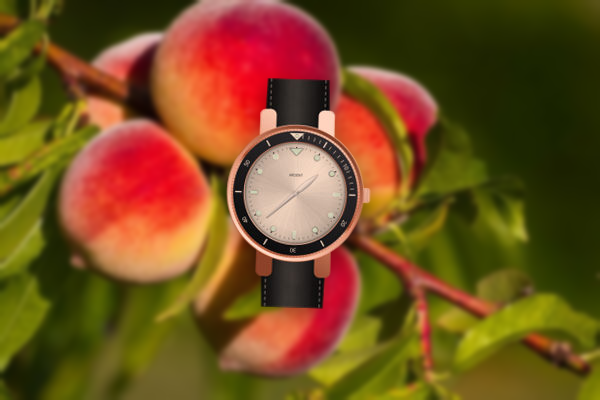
**1:38**
